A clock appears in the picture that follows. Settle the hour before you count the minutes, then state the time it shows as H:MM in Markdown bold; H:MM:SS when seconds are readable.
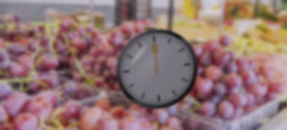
**12:00**
